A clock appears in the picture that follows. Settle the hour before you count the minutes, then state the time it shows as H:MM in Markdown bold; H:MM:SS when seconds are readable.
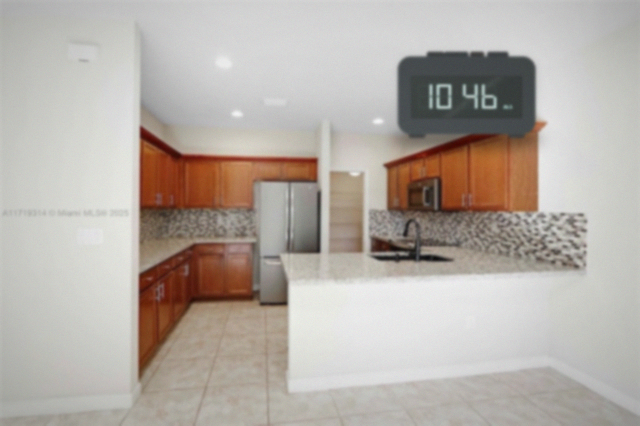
**10:46**
